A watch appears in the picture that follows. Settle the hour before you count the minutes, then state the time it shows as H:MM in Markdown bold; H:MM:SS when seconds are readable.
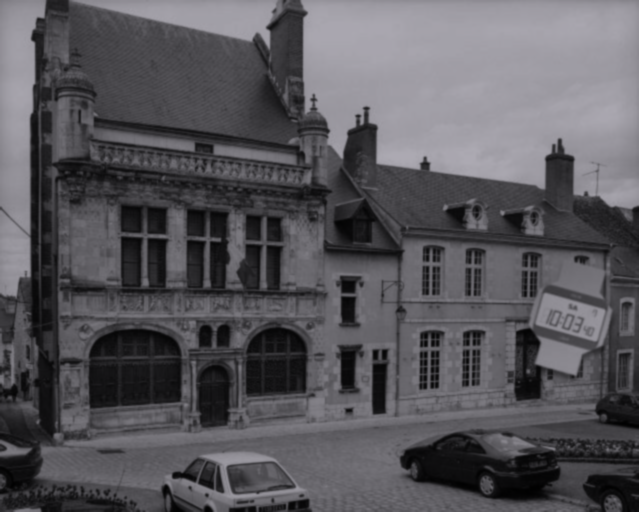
**10:03**
